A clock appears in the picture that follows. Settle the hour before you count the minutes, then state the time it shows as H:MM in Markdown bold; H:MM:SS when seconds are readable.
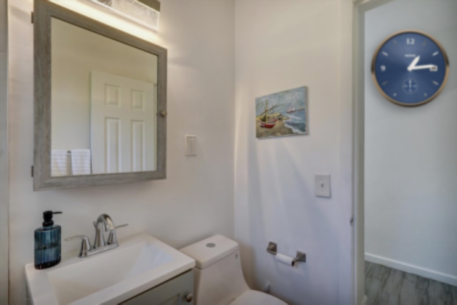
**1:14**
